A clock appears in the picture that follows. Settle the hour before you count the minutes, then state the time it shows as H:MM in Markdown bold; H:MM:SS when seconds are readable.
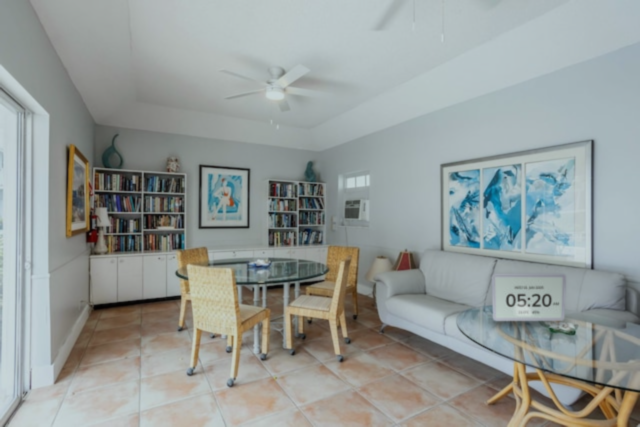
**5:20**
